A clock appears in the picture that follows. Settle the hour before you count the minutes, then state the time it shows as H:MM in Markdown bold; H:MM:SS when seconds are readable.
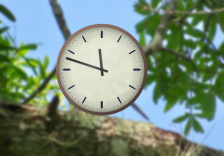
**11:48**
